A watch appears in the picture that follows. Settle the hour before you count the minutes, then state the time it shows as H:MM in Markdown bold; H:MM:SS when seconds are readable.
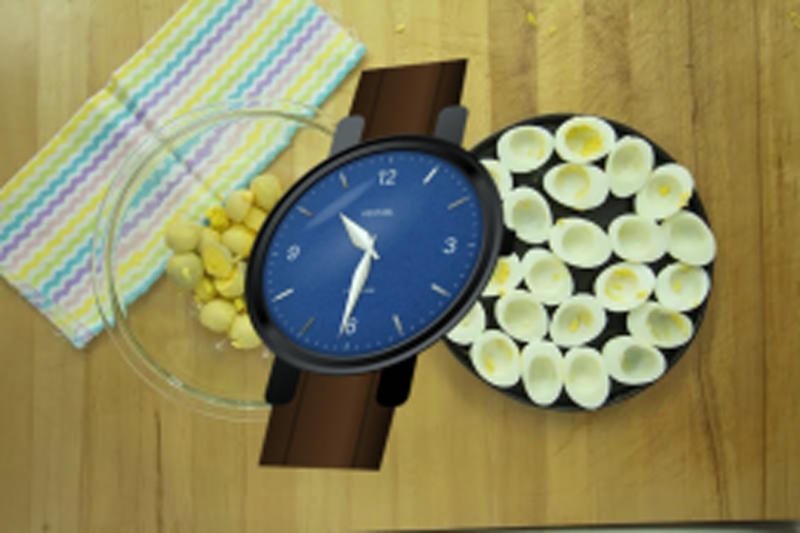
**10:31**
